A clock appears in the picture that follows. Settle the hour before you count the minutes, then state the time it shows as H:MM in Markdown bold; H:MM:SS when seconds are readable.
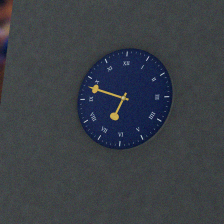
**6:48**
